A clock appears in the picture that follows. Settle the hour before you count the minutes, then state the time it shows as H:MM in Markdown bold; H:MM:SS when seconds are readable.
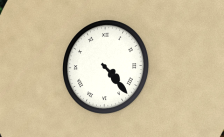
**4:23**
